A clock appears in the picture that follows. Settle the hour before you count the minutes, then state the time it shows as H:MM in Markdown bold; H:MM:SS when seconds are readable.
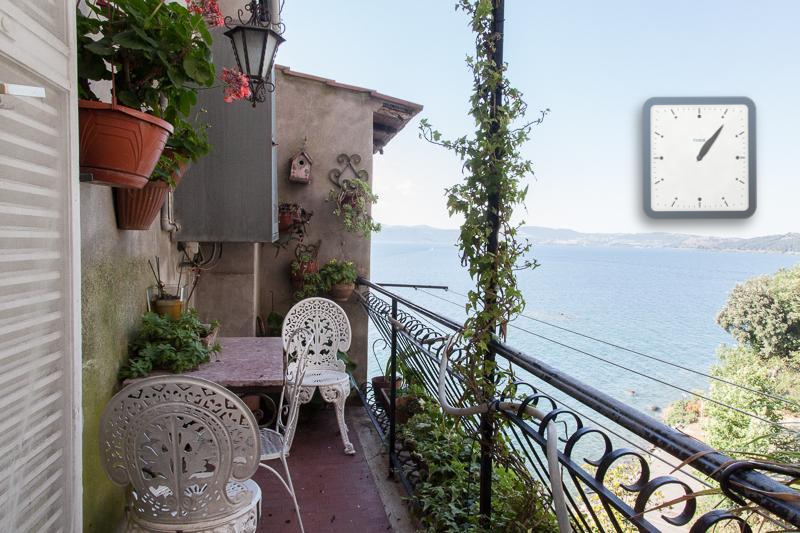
**1:06**
